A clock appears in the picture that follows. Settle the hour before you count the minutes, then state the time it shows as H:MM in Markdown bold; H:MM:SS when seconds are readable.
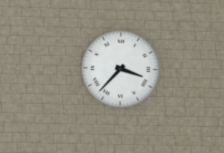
**3:37**
